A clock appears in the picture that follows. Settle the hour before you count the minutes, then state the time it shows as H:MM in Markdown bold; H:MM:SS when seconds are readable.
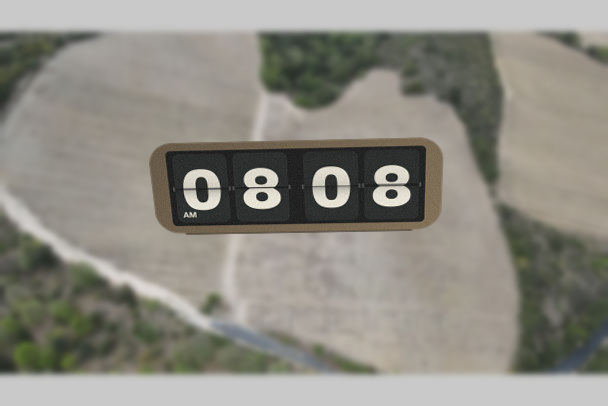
**8:08**
